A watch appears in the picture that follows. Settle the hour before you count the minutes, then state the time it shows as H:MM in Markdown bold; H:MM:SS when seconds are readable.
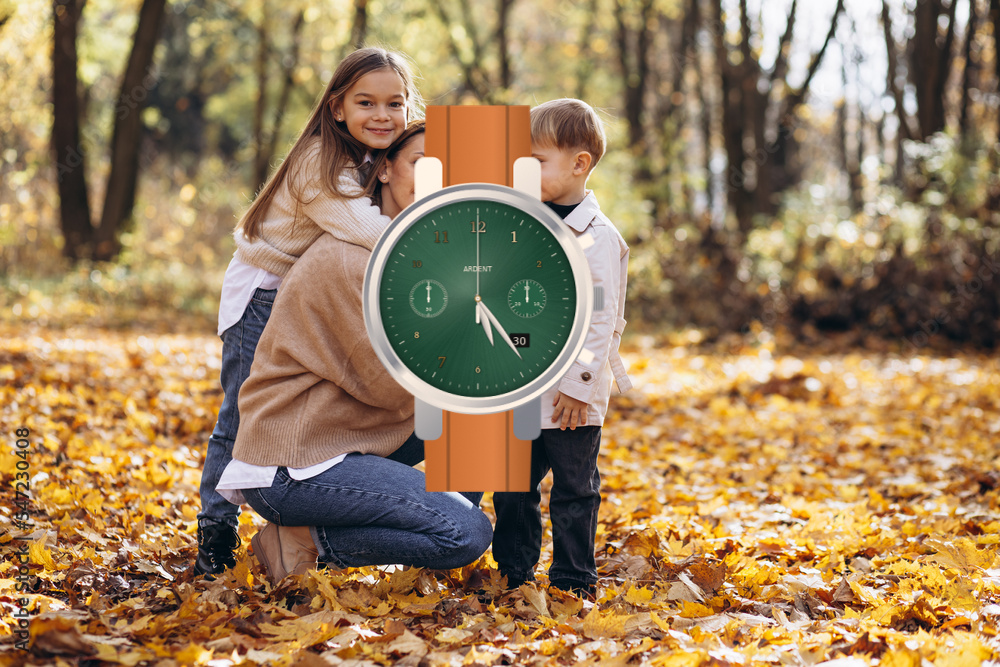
**5:24**
